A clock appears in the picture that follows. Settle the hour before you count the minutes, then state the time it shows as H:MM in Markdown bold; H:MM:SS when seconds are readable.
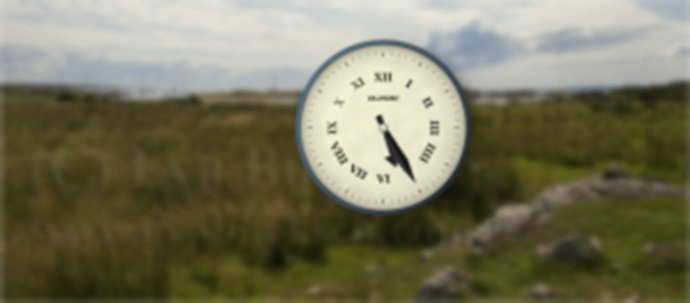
**5:25**
